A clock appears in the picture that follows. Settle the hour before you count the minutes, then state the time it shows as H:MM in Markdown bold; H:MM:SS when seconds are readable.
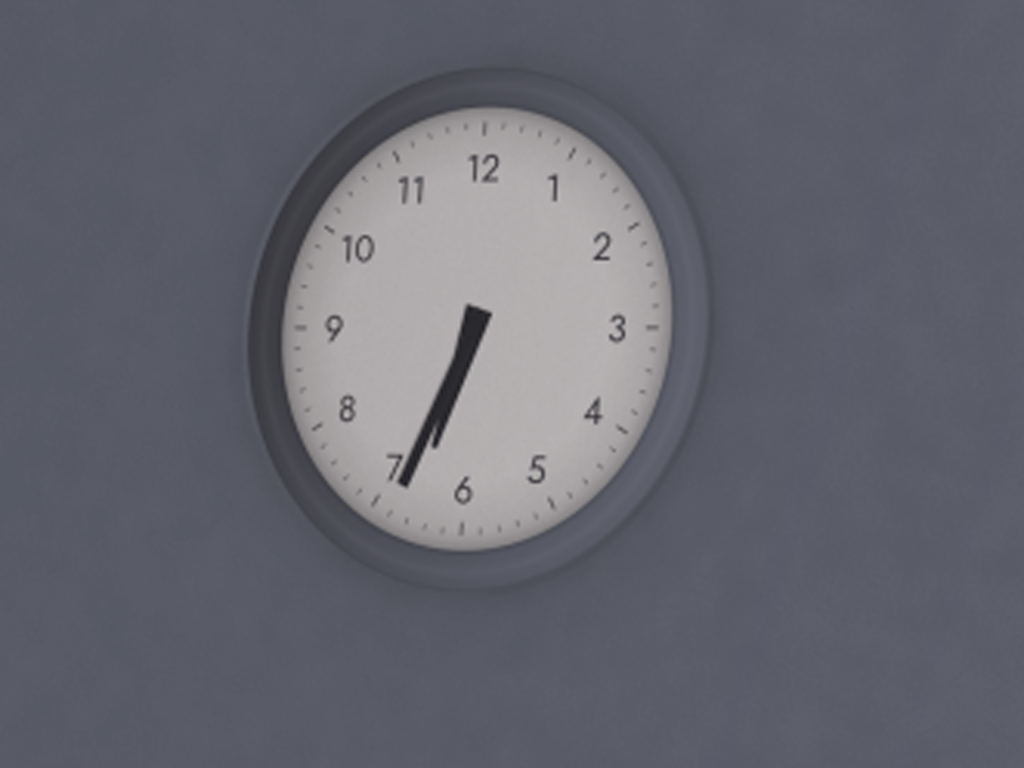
**6:34**
